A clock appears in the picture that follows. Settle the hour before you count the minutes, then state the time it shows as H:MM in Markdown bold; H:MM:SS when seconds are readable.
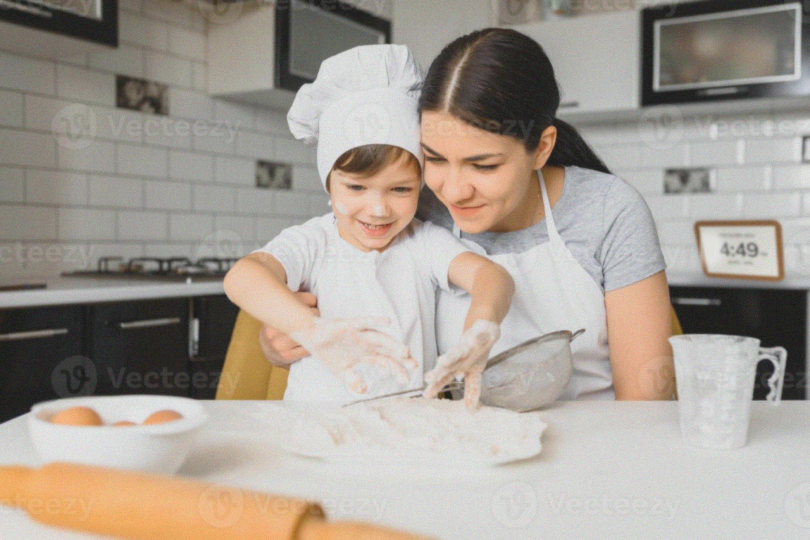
**4:49**
